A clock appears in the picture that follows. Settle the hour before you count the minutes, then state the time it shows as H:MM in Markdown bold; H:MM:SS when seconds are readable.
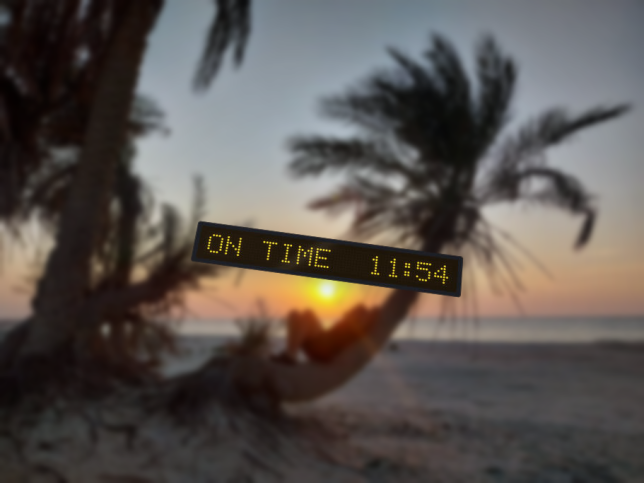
**11:54**
